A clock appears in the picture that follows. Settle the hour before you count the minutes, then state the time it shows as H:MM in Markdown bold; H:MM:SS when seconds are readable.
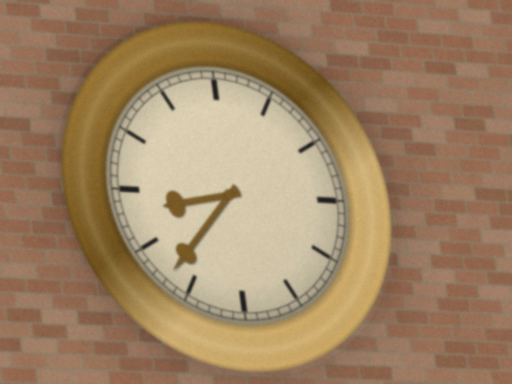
**8:37**
